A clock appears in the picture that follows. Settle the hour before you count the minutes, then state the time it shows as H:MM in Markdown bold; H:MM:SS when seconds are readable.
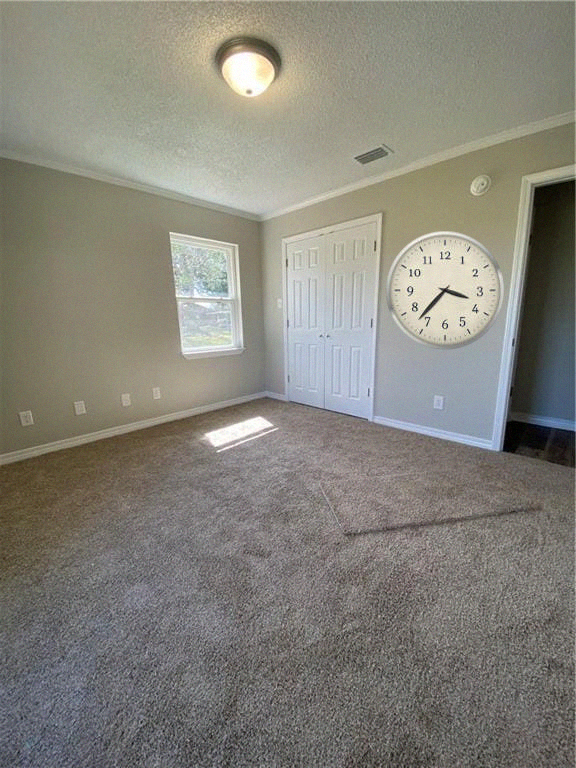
**3:37**
